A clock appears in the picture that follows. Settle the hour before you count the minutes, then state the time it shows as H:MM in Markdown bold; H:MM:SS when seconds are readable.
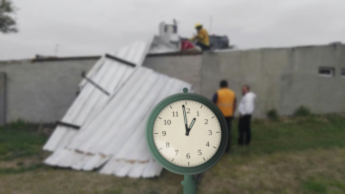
**12:59**
